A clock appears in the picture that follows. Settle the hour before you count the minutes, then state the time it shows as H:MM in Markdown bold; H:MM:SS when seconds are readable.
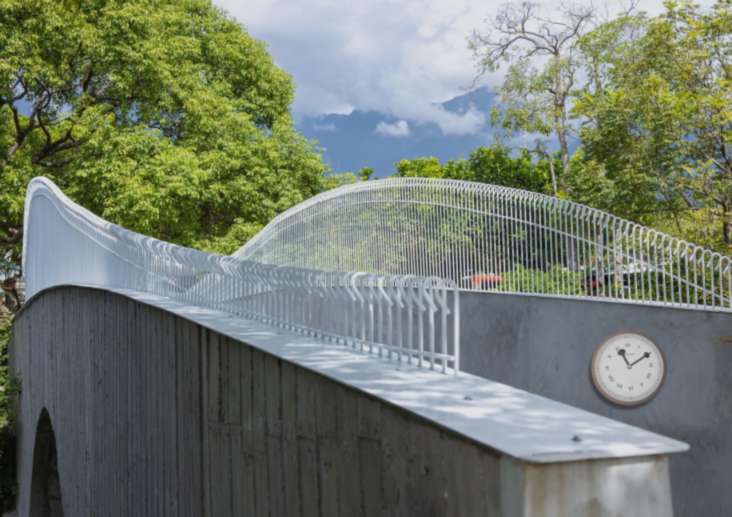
**11:10**
